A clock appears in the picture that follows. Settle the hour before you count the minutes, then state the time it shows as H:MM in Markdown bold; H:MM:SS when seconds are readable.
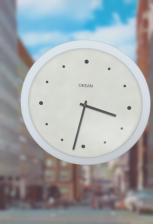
**3:32**
